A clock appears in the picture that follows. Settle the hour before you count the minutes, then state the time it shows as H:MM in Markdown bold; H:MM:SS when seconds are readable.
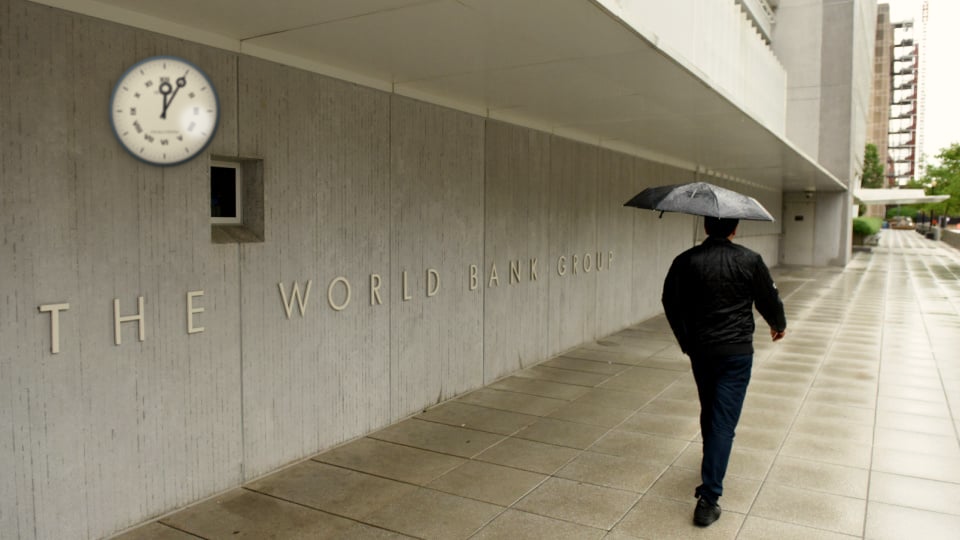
**12:05**
